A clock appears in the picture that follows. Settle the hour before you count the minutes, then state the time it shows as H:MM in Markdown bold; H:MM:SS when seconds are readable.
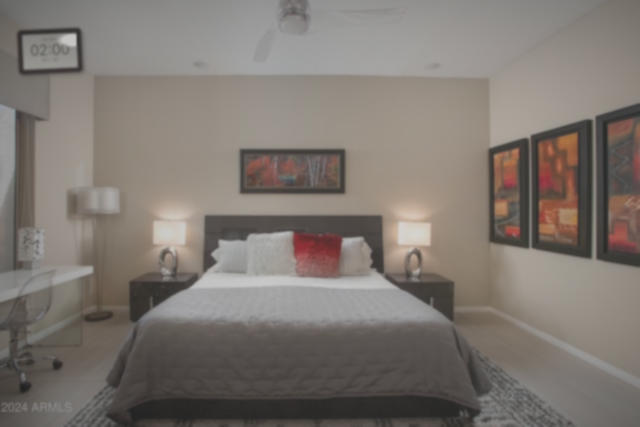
**2:00**
